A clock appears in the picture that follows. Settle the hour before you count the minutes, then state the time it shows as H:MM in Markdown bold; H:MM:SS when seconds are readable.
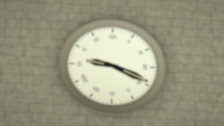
**9:19**
